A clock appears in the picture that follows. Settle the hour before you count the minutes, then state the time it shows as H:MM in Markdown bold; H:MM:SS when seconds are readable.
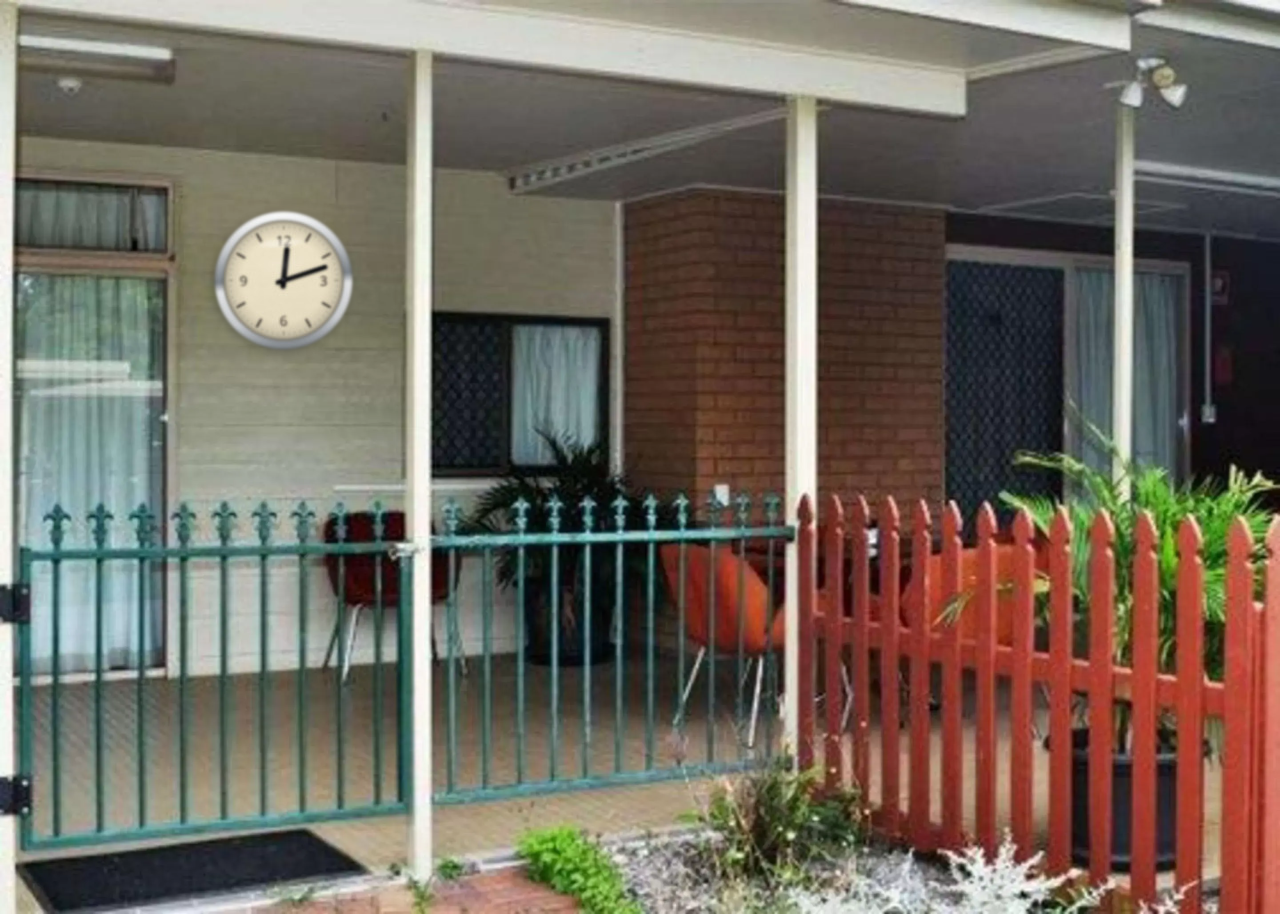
**12:12**
